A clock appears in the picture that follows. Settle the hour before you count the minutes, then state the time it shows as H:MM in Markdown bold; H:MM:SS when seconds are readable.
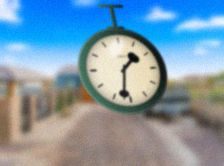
**1:32**
